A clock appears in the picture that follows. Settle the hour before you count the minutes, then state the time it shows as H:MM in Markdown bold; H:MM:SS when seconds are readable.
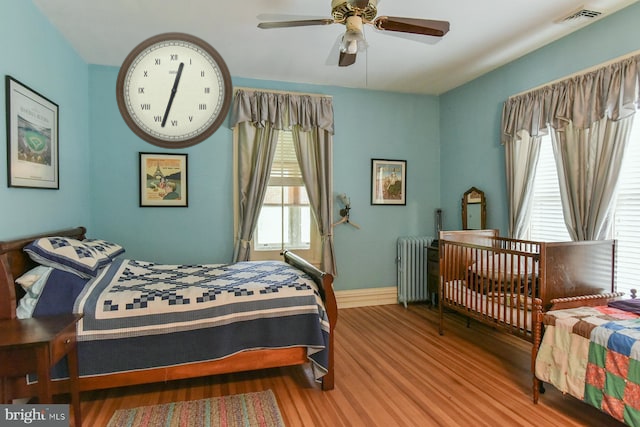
**12:33**
